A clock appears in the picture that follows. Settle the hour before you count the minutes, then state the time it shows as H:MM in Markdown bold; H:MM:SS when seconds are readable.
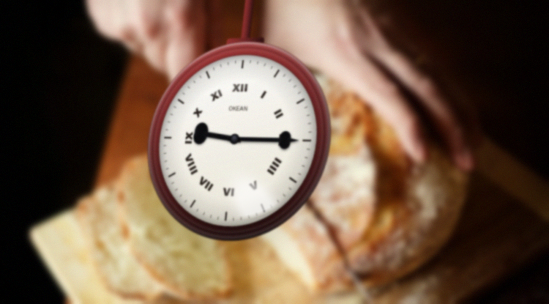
**9:15**
